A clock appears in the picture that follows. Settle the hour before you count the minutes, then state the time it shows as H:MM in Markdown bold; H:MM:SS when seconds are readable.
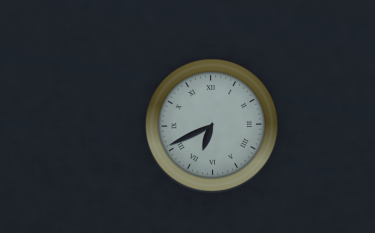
**6:41**
